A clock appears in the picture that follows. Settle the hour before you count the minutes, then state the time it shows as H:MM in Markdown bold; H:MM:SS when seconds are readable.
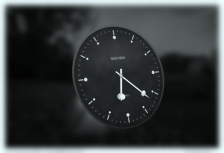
**6:22**
